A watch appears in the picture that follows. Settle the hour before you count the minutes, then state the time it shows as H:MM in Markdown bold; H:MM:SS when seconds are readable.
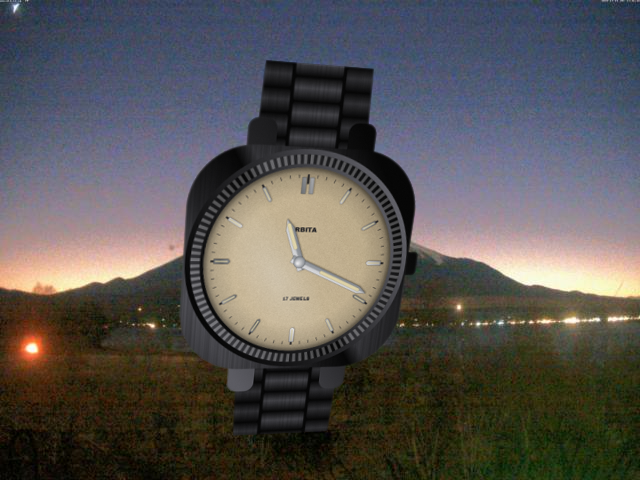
**11:19**
